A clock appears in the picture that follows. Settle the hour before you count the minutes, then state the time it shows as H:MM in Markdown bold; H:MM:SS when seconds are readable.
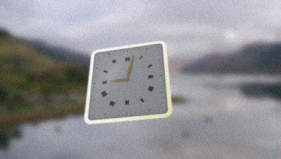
**9:02**
